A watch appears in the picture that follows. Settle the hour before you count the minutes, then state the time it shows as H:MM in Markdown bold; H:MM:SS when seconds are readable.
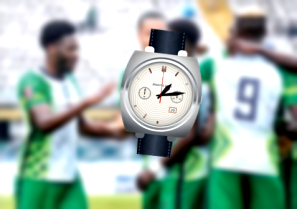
**1:13**
